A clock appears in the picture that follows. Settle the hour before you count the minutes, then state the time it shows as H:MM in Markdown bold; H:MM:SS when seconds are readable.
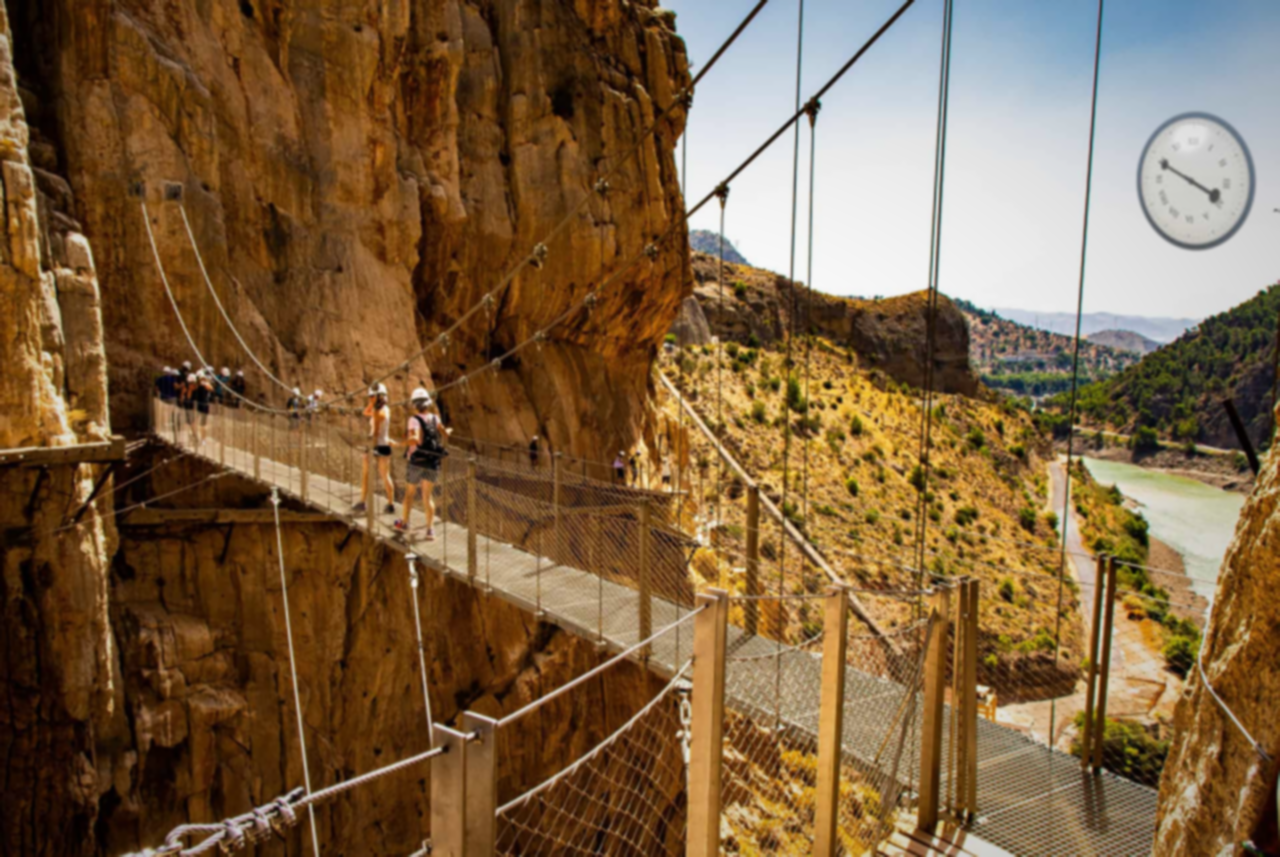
**3:49**
